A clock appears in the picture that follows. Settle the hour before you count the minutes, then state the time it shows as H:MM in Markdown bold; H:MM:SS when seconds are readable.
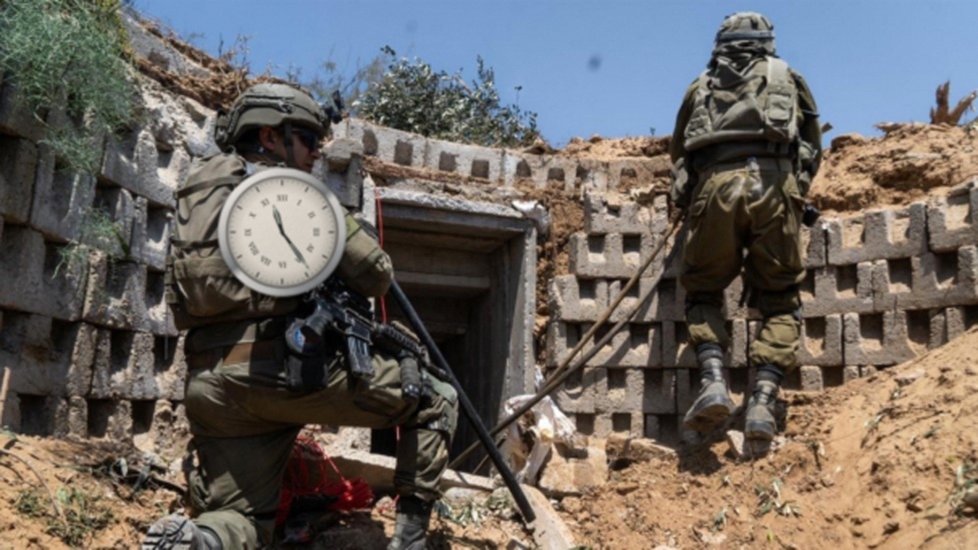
**11:24**
